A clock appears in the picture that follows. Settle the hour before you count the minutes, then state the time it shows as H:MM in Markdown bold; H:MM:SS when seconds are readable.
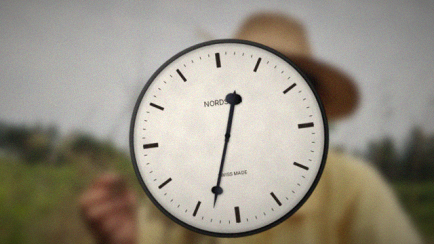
**12:33**
